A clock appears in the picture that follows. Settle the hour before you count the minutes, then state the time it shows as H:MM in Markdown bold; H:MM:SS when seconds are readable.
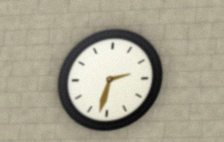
**2:32**
